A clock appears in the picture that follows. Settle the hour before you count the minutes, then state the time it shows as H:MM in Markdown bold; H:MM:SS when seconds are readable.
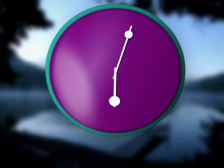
**6:03**
